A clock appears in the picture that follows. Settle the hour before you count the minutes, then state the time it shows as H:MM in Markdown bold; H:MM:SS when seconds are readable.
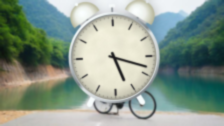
**5:18**
